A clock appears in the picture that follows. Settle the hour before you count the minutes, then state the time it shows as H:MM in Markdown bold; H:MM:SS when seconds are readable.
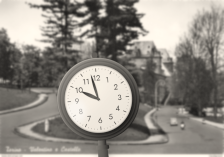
**9:58**
